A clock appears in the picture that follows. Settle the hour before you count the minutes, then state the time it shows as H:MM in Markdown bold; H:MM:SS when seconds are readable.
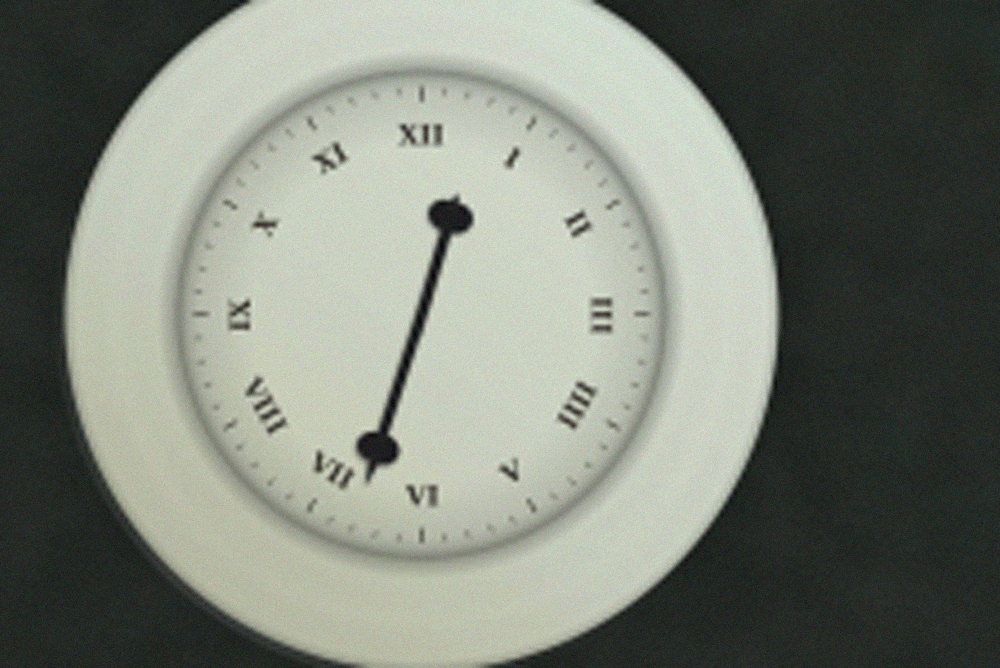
**12:33**
